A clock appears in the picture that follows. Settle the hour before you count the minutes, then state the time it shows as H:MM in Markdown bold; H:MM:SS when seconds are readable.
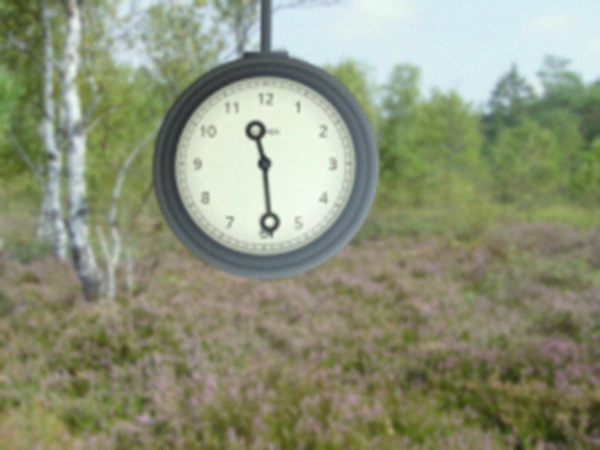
**11:29**
